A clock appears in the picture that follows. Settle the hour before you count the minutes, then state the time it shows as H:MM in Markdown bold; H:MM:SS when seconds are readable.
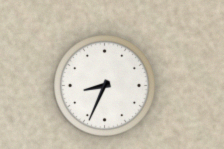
**8:34**
